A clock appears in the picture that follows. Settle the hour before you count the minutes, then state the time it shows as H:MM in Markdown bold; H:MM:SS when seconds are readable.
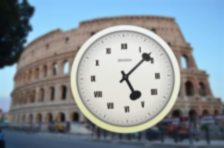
**5:08**
